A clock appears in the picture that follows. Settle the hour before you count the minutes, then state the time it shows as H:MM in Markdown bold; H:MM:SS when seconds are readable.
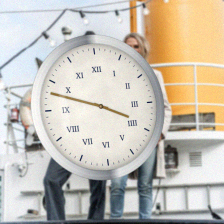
**3:48**
